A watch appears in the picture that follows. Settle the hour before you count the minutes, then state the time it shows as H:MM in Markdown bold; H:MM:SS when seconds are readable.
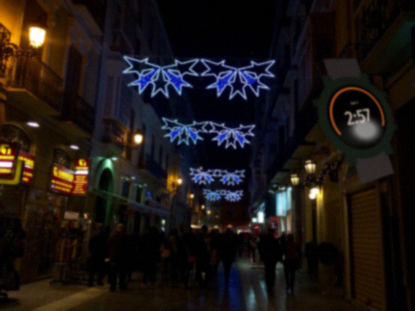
**2:57**
